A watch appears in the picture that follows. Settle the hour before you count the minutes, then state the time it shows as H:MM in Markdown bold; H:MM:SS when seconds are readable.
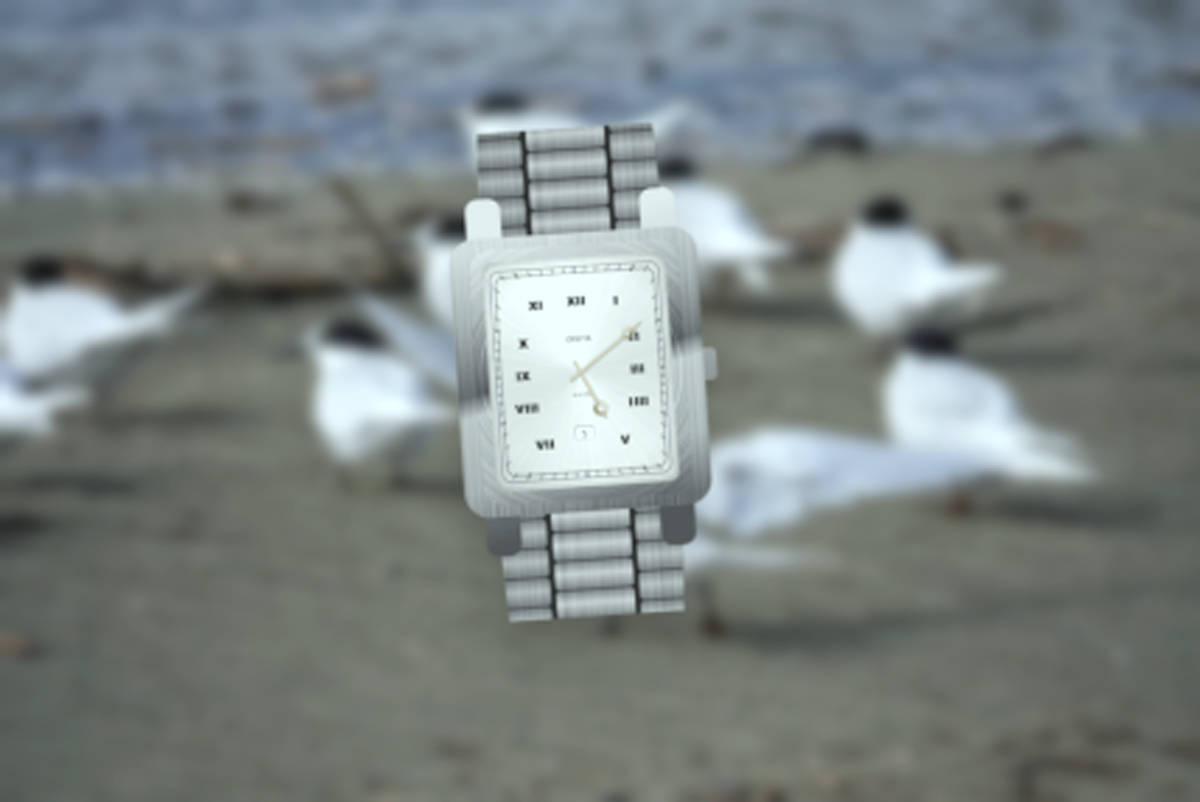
**5:09**
